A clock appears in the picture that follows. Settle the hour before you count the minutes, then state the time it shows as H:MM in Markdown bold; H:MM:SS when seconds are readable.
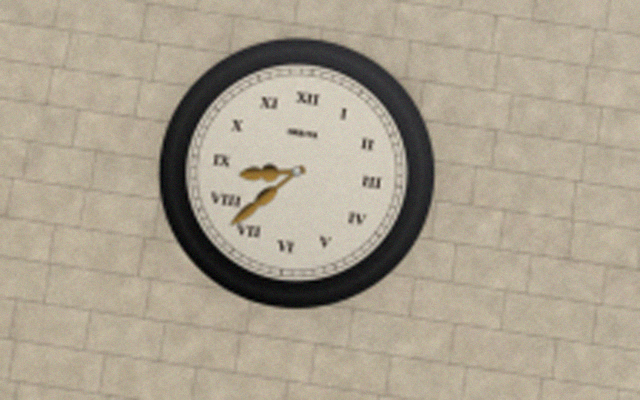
**8:37**
